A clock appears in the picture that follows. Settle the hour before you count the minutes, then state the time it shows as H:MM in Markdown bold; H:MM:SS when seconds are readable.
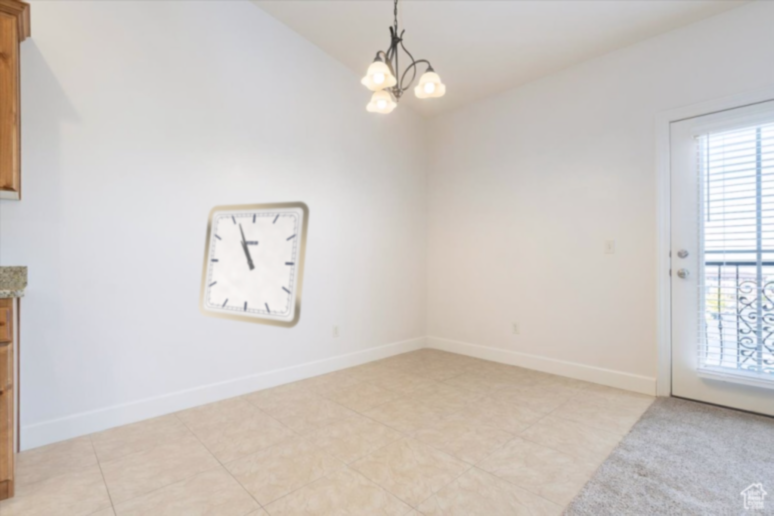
**10:56**
